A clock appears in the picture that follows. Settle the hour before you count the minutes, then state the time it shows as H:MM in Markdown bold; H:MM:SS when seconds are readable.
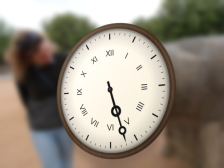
**5:27**
